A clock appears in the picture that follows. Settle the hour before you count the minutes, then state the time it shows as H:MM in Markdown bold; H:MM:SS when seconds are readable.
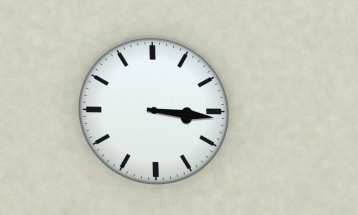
**3:16**
